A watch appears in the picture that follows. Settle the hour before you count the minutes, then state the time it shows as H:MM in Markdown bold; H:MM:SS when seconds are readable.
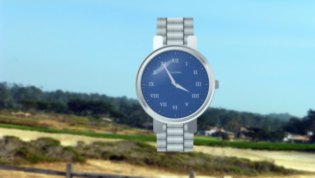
**3:55**
